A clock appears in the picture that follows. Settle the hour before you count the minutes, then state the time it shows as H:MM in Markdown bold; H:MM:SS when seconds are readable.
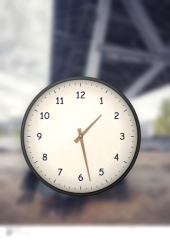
**1:28**
